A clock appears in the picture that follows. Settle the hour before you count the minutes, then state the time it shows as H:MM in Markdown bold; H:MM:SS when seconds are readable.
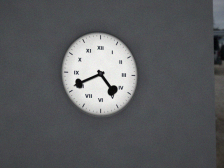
**4:41**
